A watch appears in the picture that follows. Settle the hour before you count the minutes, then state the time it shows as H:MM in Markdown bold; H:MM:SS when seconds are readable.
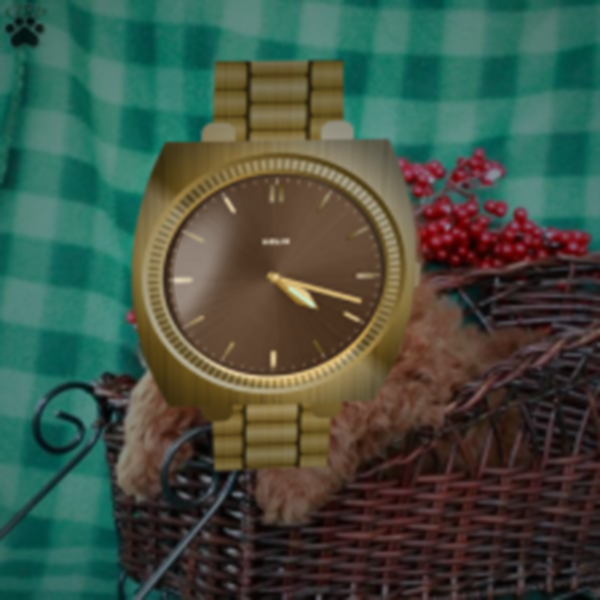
**4:18**
